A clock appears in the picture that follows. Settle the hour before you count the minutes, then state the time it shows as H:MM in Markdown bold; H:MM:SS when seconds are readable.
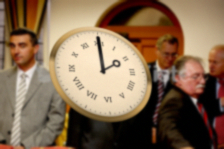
**2:00**
